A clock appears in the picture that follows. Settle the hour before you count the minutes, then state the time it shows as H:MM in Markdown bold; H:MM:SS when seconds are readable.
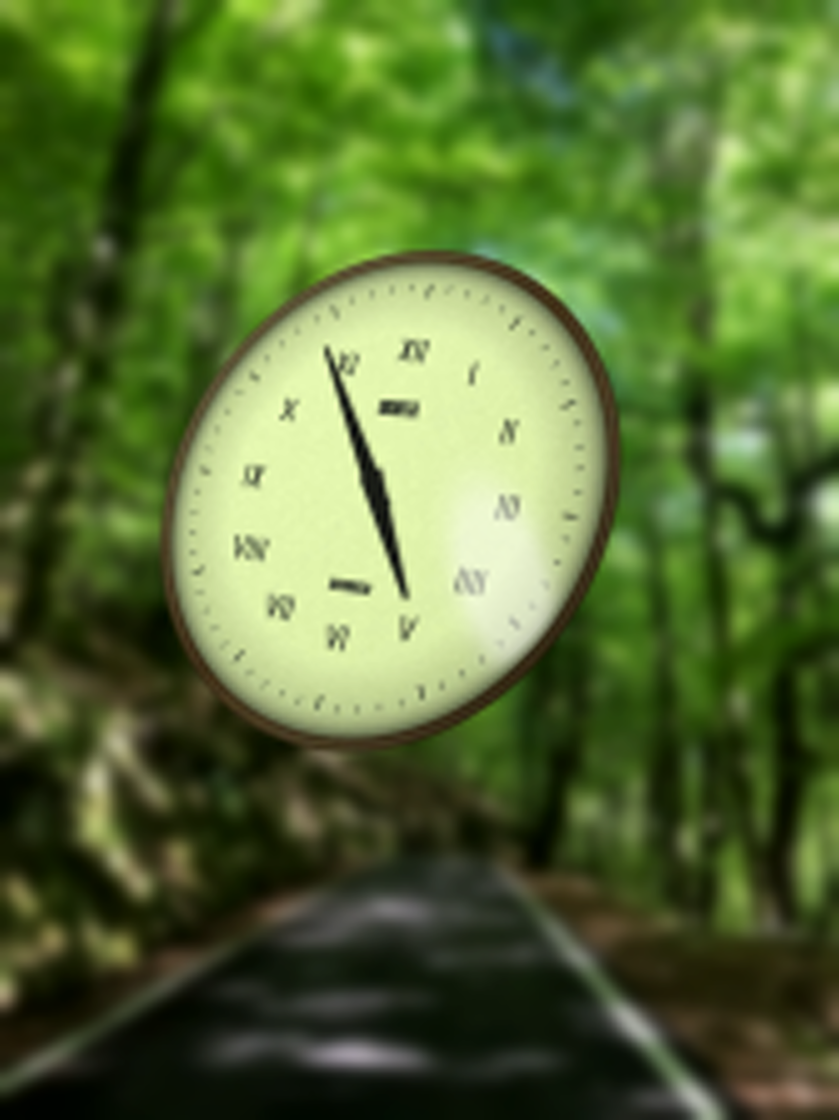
**4:54**
